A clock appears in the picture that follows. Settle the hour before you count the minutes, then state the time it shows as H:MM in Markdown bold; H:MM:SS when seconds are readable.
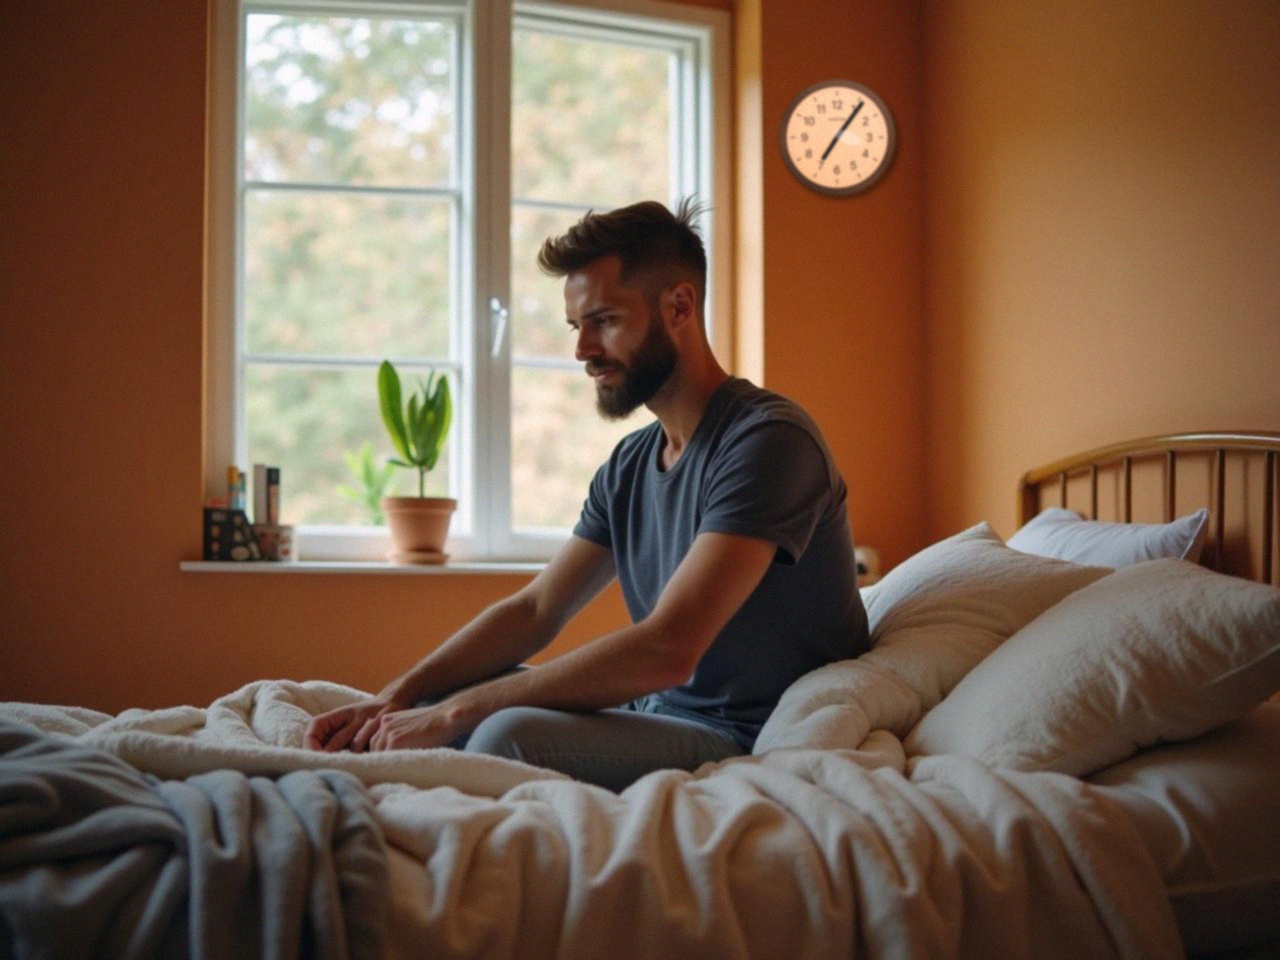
**7:06**
